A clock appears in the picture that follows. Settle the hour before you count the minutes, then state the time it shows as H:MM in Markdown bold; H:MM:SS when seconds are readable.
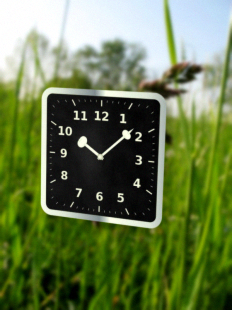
**10:08**
